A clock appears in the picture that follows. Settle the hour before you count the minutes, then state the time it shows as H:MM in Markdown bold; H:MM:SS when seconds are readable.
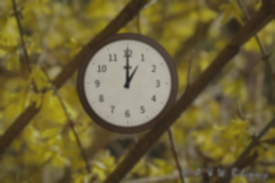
**1:00**
